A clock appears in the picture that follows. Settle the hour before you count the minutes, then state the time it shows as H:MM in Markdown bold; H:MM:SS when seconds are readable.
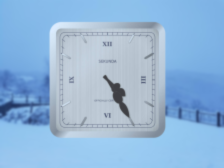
**4:25**
